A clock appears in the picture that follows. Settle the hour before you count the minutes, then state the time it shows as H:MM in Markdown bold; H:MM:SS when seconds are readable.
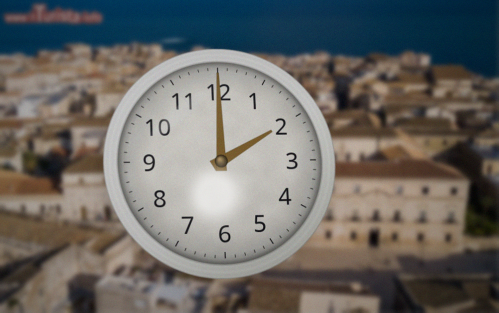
**2:00**
